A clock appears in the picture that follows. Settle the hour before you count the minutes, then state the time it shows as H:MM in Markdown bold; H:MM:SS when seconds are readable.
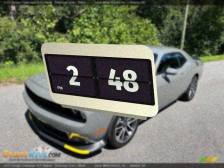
**2:48**
